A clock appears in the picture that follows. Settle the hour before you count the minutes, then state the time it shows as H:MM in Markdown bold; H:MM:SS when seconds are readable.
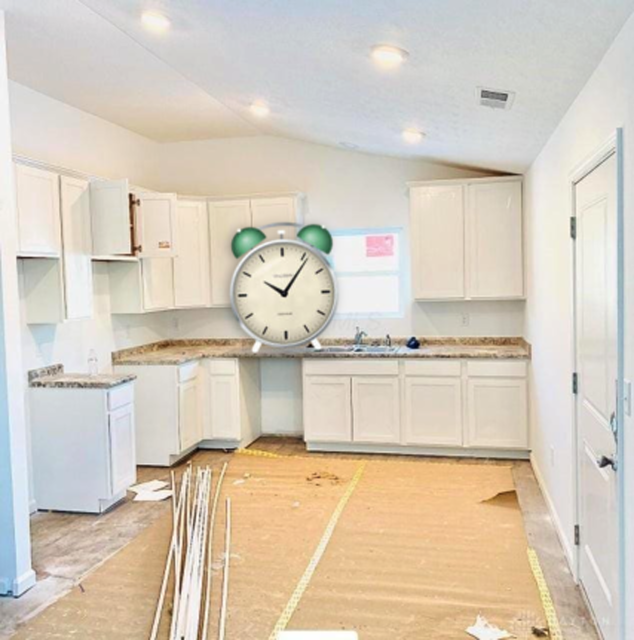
**10:06**
